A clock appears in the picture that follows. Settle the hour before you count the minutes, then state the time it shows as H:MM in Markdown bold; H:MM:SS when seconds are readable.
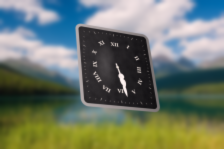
**5:28**
